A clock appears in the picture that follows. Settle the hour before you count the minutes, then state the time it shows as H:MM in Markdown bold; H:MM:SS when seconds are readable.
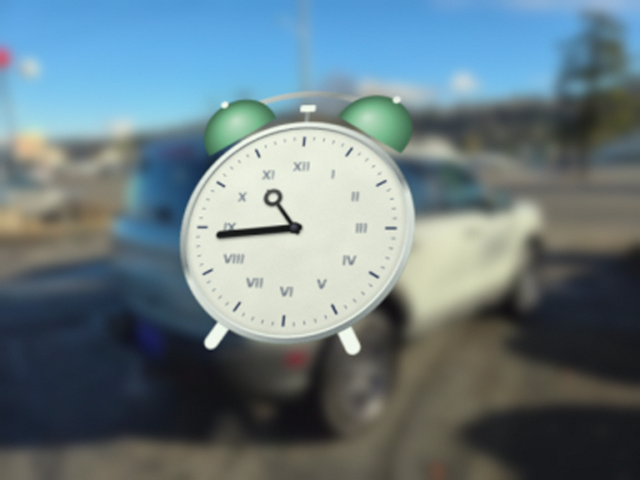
**10:44**
